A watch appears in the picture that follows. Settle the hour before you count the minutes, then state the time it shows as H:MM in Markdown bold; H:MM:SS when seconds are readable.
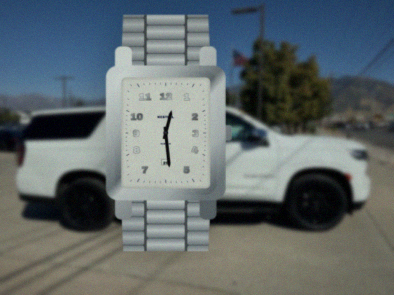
**12:29**
